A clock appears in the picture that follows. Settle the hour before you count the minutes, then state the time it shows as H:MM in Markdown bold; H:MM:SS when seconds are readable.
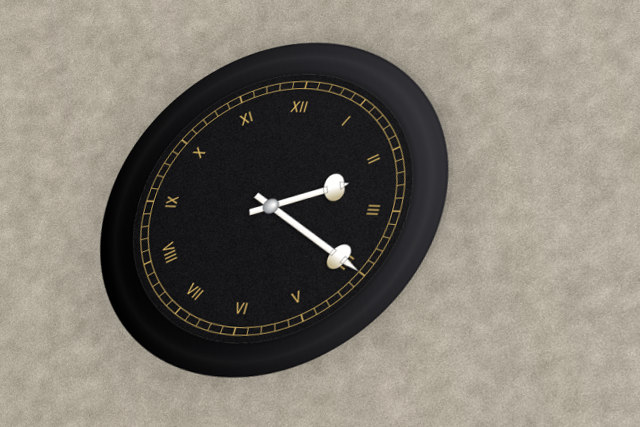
**2:20**
